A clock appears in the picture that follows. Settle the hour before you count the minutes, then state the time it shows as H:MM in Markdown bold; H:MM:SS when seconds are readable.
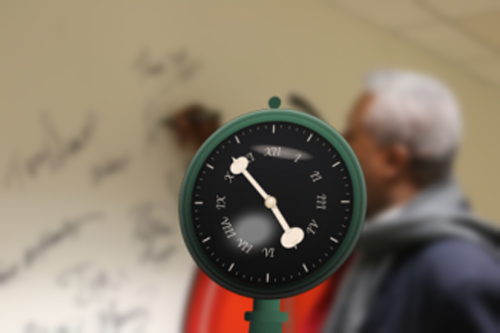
**4:53**
